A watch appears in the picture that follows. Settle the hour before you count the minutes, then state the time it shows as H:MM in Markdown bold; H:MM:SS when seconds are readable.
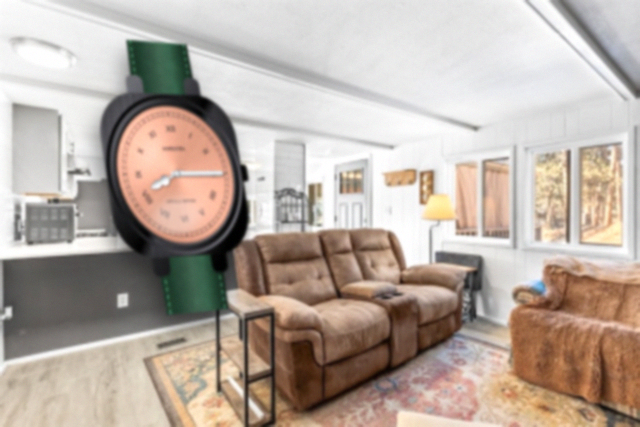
**8:15**
